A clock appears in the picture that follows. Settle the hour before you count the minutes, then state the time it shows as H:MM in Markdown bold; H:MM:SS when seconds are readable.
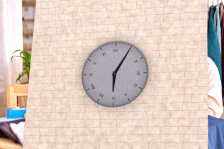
**6:05**
